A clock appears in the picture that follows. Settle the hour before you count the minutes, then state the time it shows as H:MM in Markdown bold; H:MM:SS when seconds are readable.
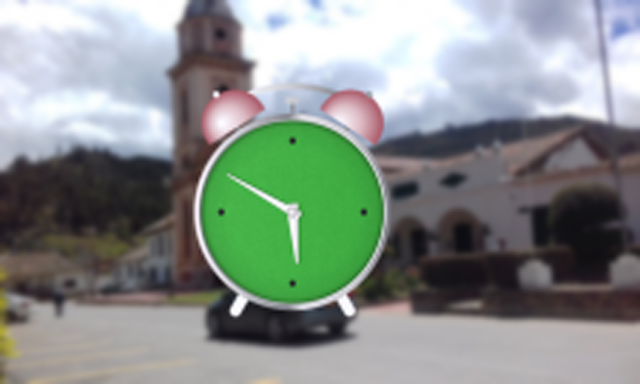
**5:50**
